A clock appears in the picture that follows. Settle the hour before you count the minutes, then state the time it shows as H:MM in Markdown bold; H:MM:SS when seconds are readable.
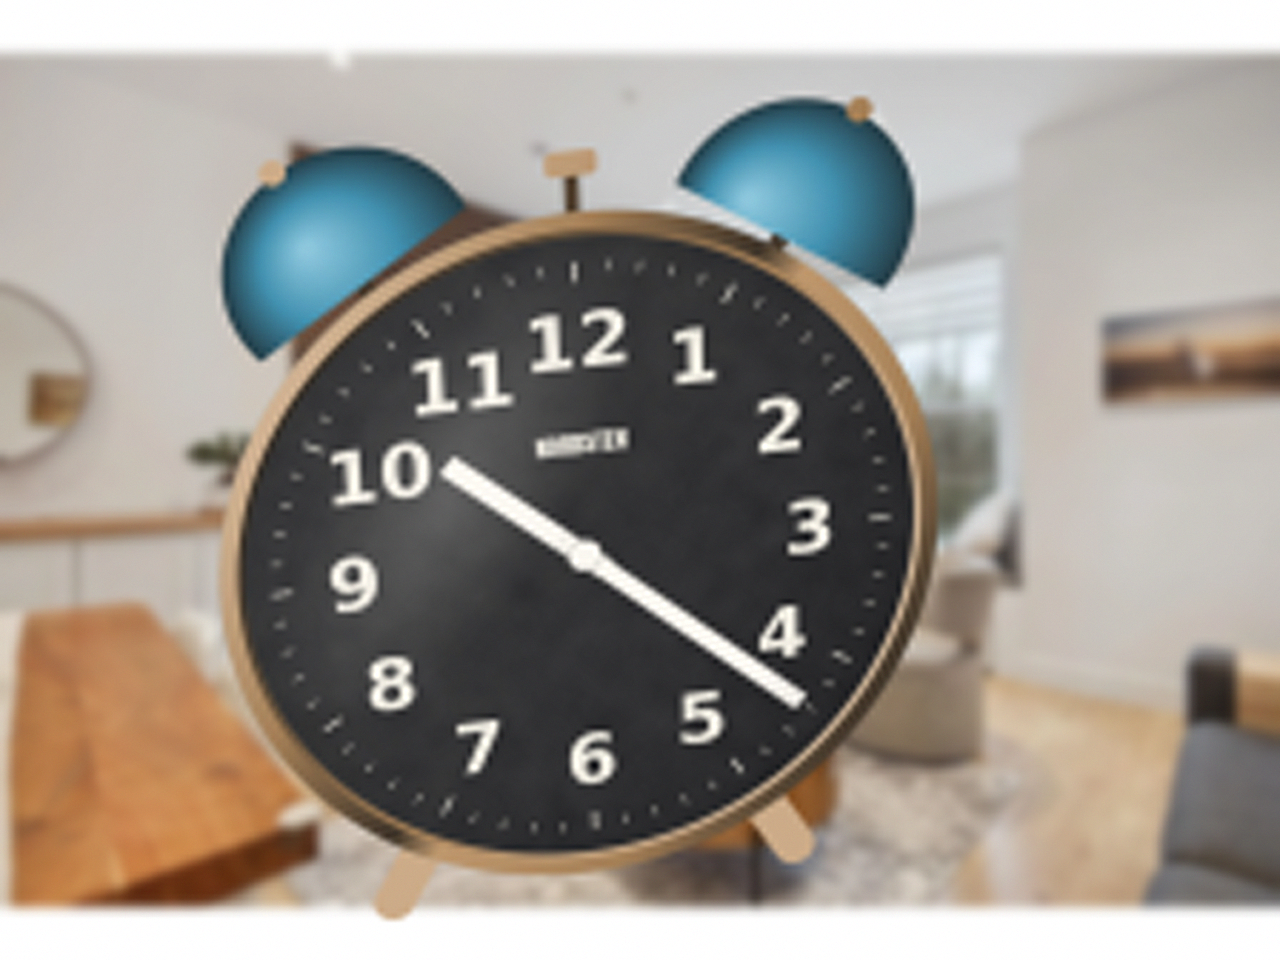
**10:22**
